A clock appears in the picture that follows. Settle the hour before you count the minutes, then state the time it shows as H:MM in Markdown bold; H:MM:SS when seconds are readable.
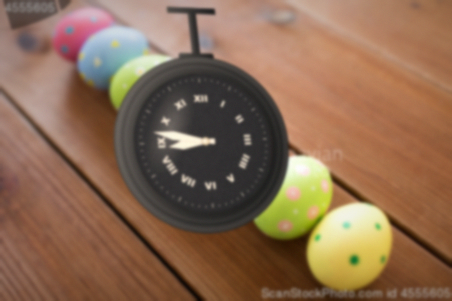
**8:47**
